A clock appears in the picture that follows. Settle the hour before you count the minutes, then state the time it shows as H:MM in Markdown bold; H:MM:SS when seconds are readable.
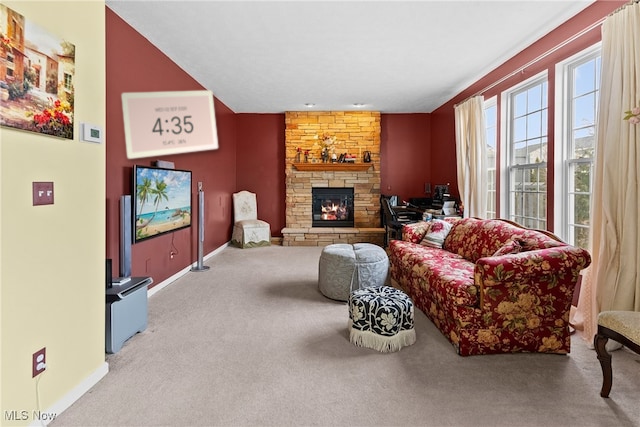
**4:35**
